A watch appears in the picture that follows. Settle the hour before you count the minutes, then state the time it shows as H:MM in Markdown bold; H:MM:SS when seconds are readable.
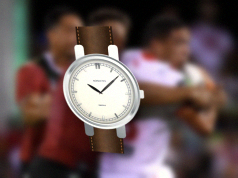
**10:08**
